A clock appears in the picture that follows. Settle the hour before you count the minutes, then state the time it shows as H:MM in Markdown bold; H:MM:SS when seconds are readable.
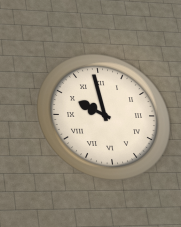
**9:59**
